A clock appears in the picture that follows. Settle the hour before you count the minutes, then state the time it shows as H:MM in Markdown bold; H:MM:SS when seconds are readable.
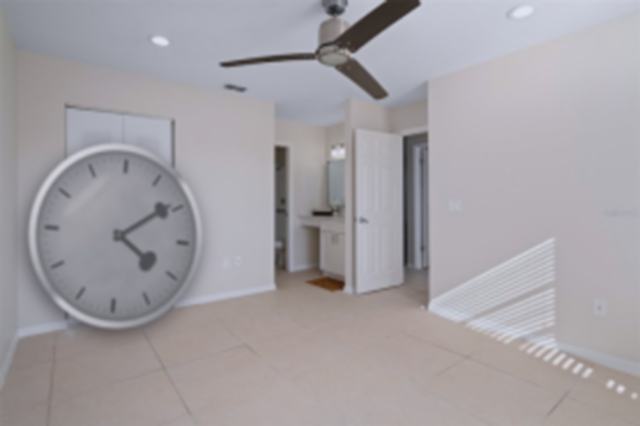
**4:09**
